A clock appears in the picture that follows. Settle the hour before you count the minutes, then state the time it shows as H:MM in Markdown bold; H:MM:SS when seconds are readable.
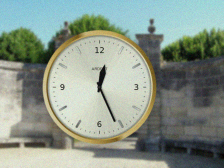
**12:26**
